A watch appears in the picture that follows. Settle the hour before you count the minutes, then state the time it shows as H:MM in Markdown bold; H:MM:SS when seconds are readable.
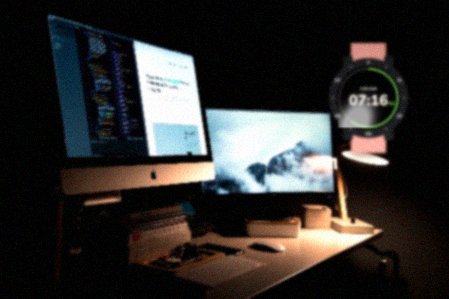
**7:16**
